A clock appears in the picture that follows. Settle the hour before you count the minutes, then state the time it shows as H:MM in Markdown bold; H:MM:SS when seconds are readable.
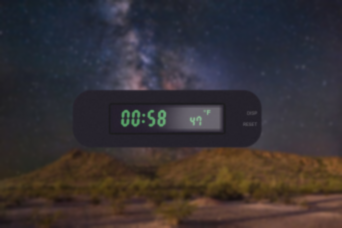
**0:58**
